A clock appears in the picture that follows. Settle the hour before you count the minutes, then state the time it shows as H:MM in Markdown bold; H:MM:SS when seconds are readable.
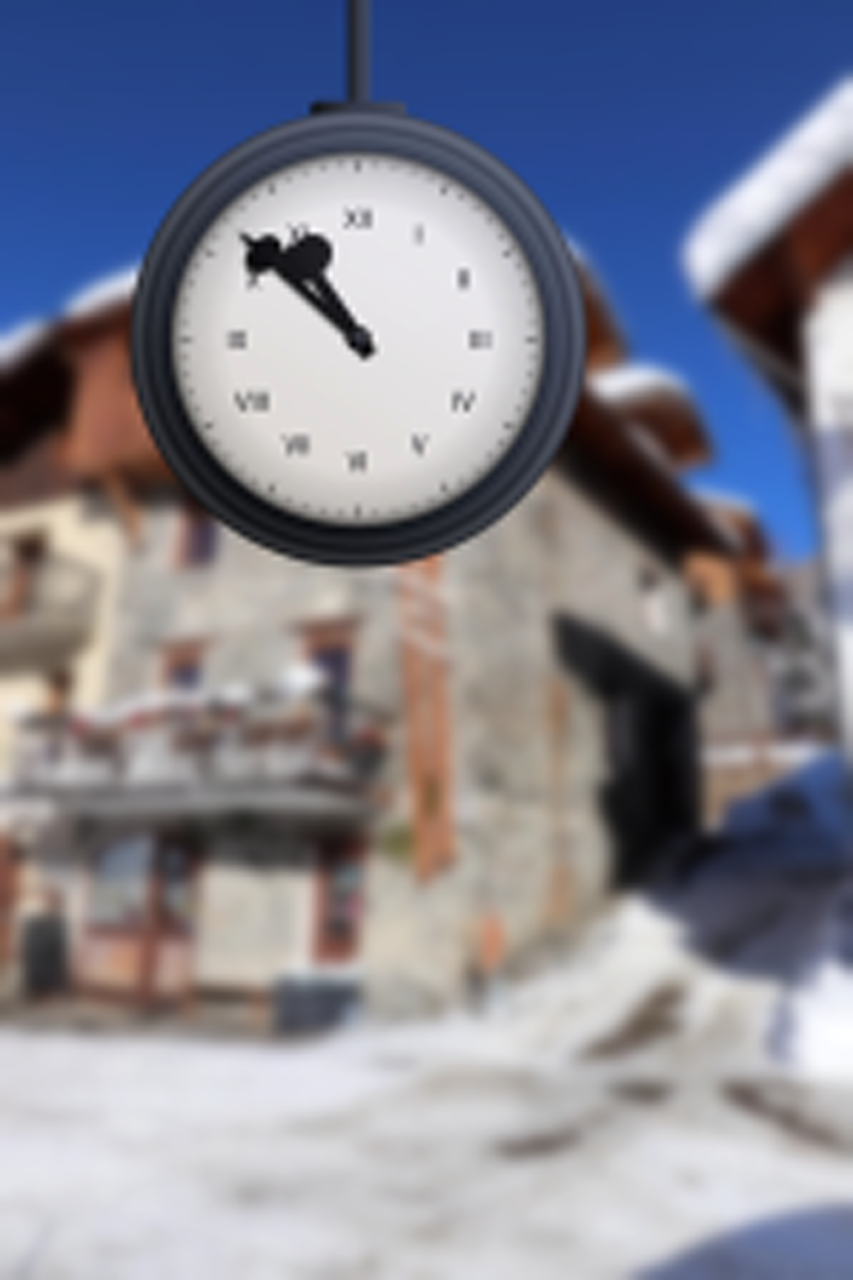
**10:52**
